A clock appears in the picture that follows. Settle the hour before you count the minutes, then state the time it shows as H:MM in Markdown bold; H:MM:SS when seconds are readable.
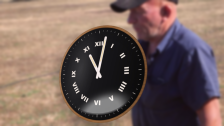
**11:02**
